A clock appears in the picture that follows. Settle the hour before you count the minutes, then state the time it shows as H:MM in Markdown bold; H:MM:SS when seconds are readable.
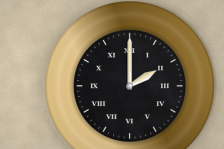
**2:00**
